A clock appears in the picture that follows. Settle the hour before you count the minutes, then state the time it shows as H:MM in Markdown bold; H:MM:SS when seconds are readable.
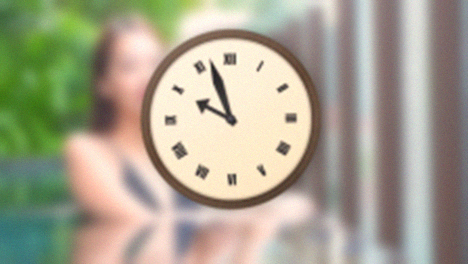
**9:57**
